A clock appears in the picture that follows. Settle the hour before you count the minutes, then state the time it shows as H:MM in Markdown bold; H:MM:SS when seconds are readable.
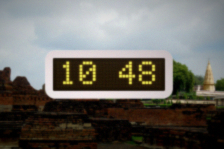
**10:48**
